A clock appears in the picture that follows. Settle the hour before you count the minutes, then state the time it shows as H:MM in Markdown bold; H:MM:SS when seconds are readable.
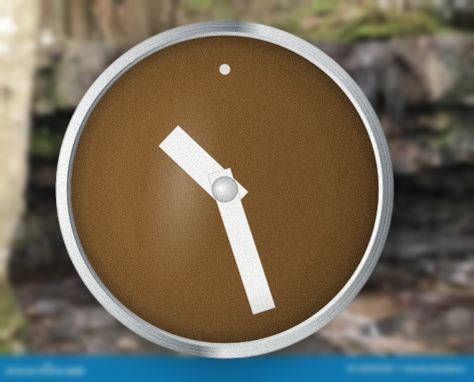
**10:27**
